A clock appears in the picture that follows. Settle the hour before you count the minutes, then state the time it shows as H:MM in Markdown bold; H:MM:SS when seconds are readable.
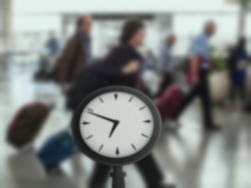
**6:49**
